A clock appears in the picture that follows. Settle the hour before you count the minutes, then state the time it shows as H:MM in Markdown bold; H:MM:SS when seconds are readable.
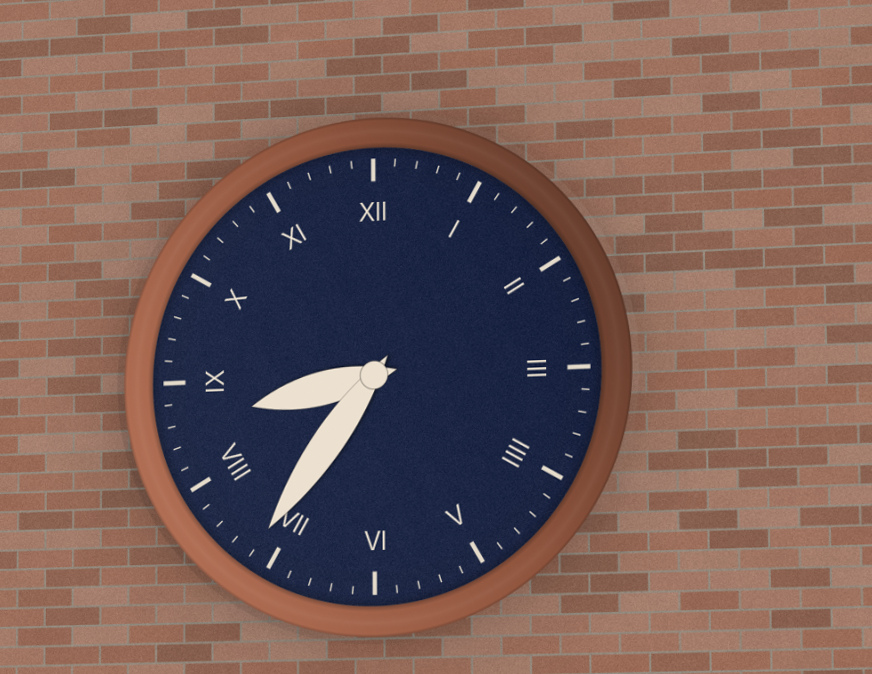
**8:36**
